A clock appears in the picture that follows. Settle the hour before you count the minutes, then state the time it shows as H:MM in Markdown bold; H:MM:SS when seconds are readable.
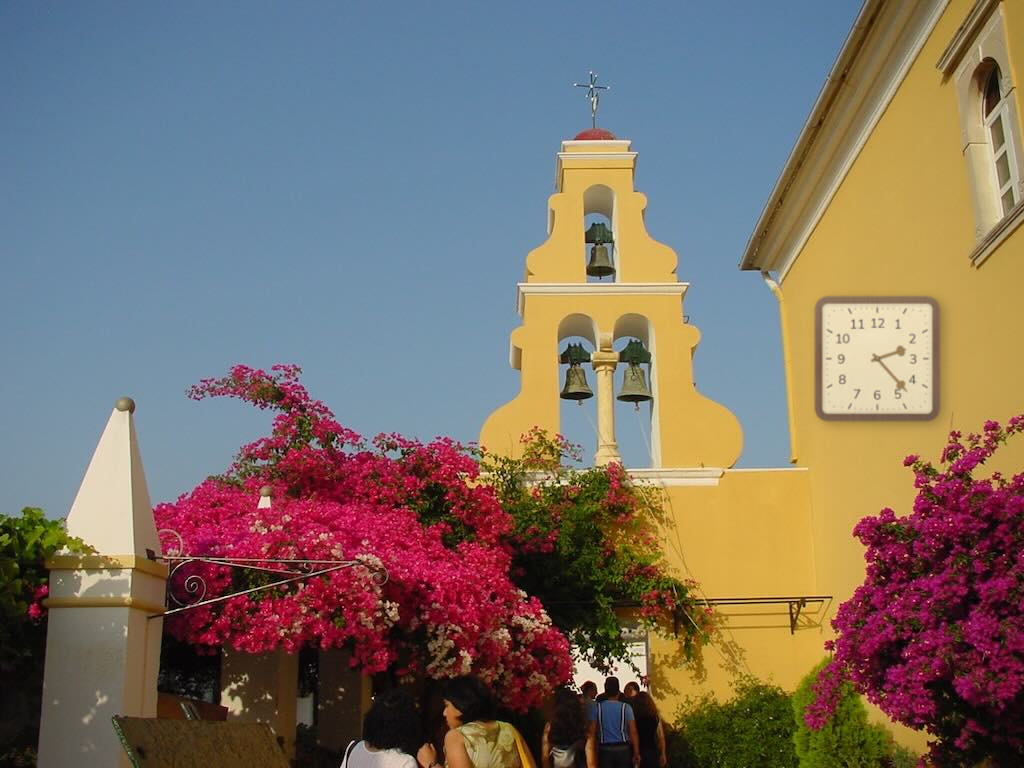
**2:23**
